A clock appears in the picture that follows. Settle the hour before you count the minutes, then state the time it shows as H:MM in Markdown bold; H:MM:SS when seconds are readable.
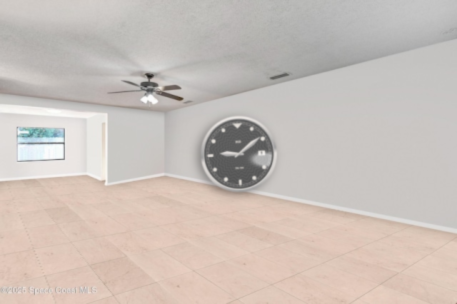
**9:09**
